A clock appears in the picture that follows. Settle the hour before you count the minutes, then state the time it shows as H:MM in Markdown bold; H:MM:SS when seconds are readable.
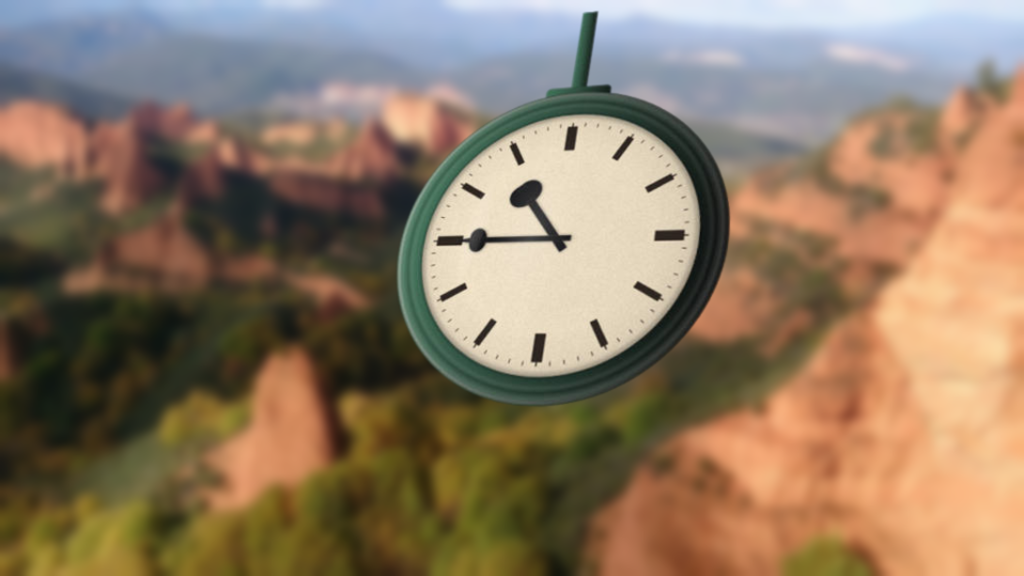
**10:45**
